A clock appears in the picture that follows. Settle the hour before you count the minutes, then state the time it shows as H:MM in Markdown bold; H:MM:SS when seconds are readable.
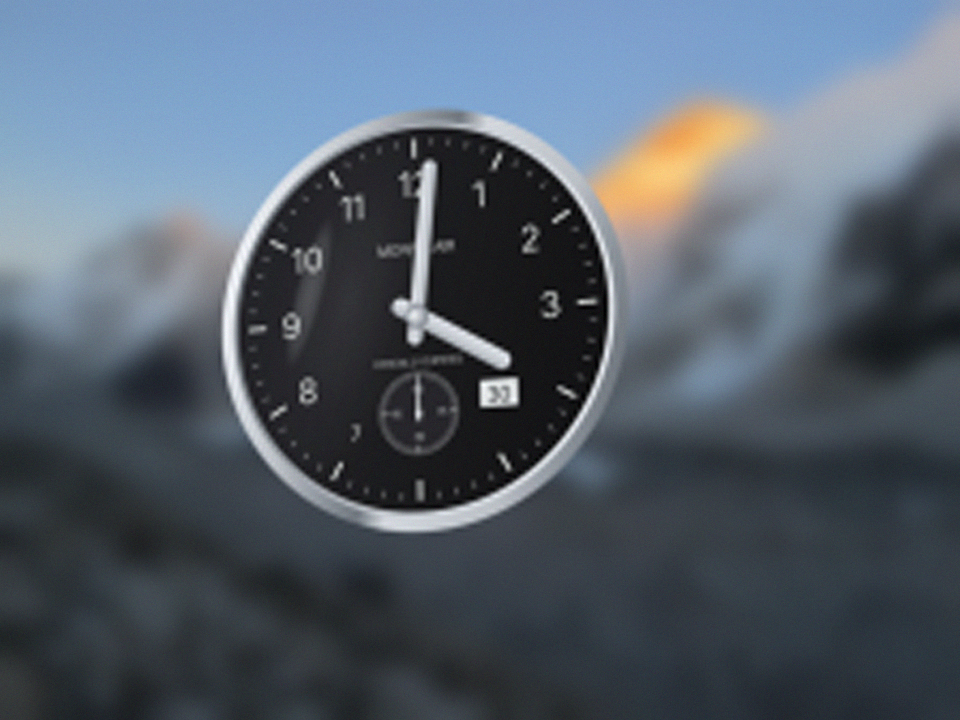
**4:01**
